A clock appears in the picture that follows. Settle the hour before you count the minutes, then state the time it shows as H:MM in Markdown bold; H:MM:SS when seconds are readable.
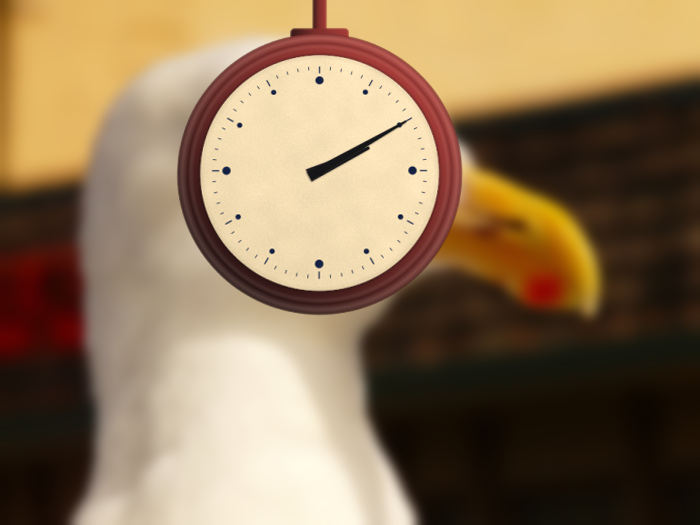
**2:10**
